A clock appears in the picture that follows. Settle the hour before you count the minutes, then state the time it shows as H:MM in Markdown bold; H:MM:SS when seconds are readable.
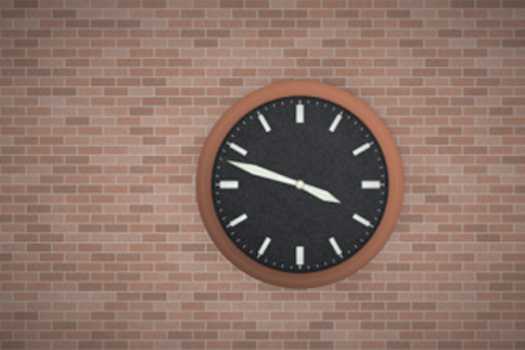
**3:48**
